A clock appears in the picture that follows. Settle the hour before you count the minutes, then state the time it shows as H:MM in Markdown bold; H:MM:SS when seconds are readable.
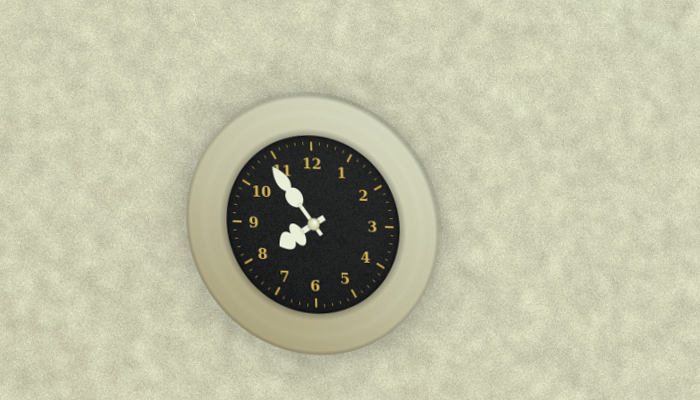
**7:54**
